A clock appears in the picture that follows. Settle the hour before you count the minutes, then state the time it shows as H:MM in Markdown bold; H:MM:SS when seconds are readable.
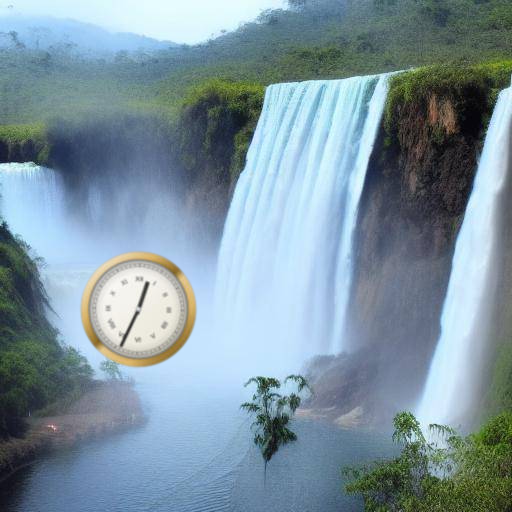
**12:34**
